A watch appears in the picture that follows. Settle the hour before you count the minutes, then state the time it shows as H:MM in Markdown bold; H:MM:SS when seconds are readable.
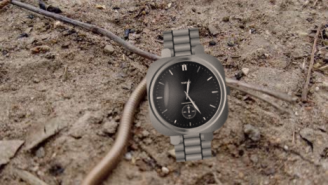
**12:25**
